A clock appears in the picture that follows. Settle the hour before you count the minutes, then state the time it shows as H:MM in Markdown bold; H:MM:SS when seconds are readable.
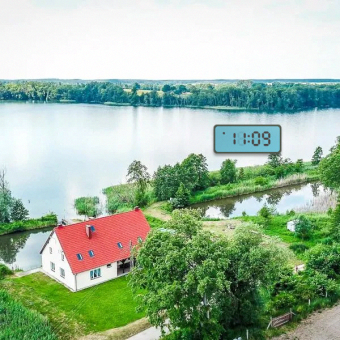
**11:09**
